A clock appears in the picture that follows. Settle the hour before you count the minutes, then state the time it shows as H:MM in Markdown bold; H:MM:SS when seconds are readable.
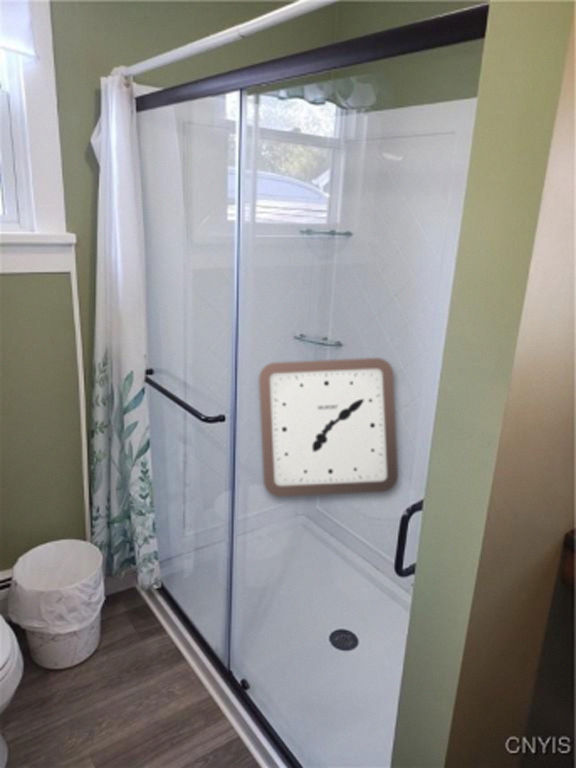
**7:09**
